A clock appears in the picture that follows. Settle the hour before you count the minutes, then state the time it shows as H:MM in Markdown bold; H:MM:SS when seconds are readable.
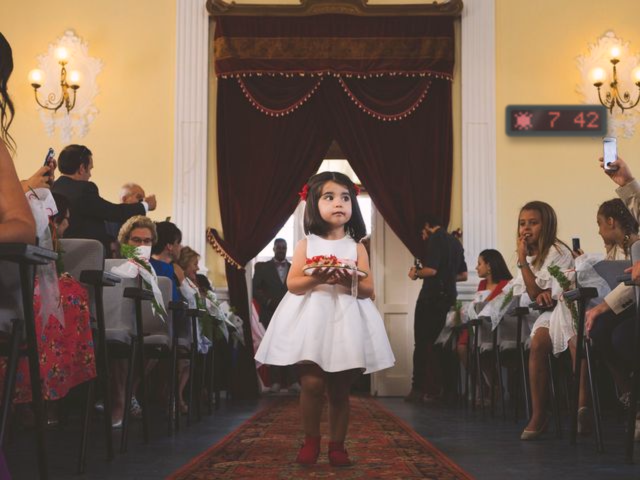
**7:42**
